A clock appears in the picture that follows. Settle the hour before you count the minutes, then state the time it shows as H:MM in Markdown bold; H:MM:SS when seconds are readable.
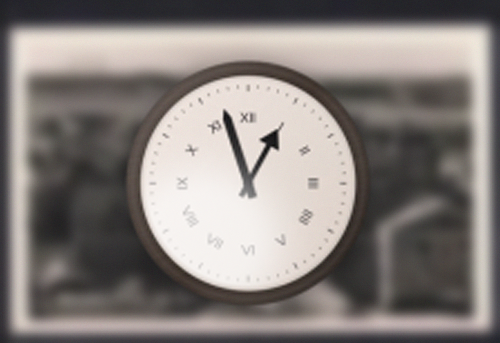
**12:57**
